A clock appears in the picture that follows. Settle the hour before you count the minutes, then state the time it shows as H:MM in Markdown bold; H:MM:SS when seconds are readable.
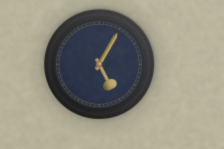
**5:05**
